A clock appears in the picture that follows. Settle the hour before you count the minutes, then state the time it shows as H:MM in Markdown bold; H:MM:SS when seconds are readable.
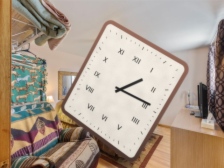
**1:14**
